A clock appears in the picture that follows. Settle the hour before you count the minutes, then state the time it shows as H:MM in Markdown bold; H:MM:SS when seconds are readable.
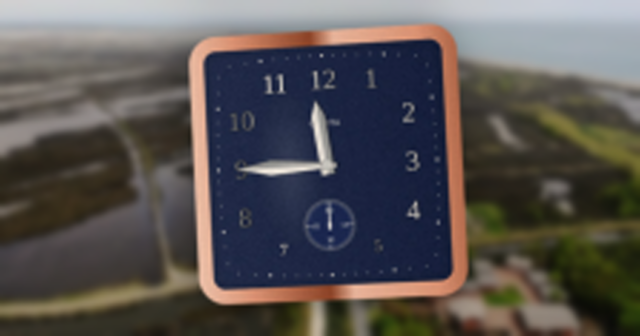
**11:45**
